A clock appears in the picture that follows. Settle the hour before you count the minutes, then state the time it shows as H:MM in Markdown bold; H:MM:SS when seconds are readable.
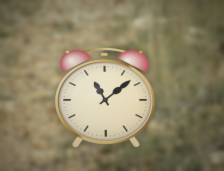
**11:08**
